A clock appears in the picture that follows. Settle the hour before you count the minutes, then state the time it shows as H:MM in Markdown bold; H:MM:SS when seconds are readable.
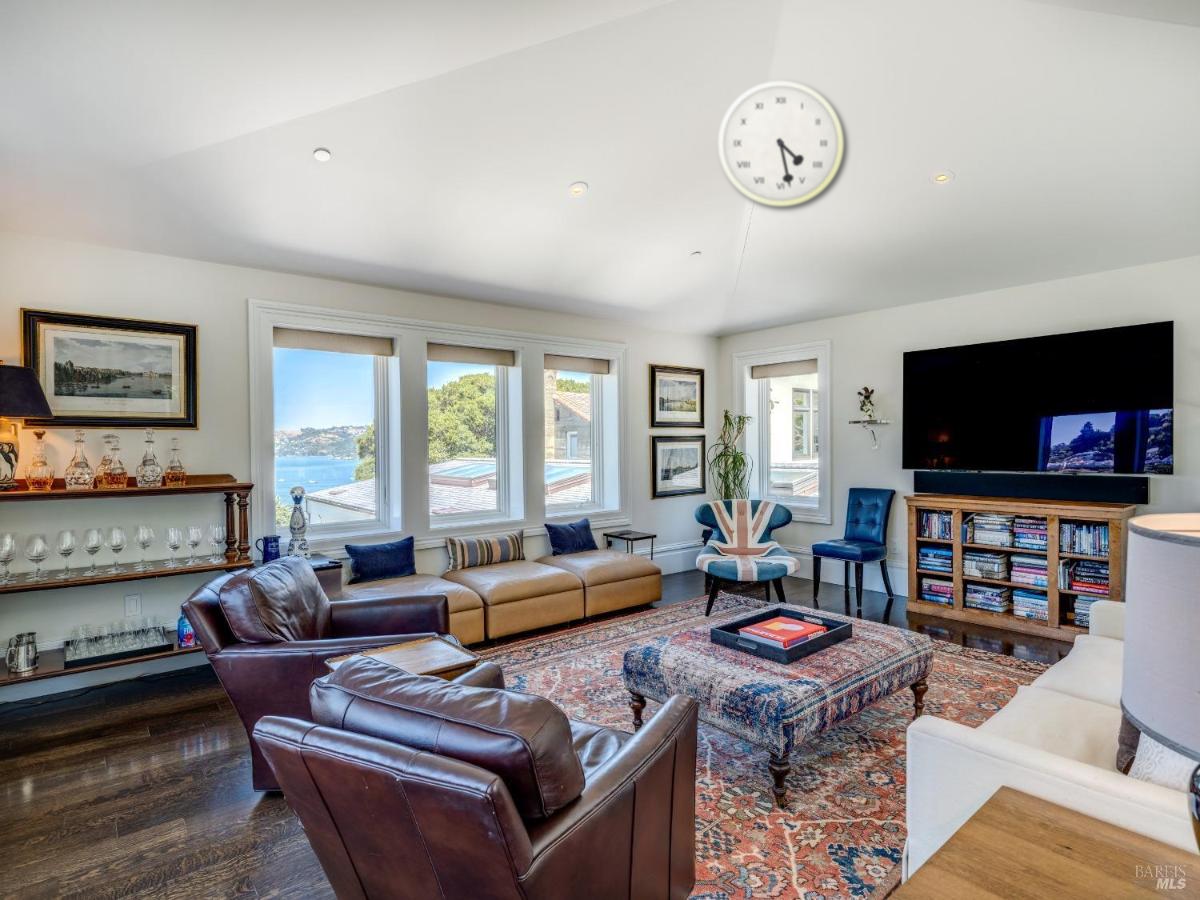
**4:28**
